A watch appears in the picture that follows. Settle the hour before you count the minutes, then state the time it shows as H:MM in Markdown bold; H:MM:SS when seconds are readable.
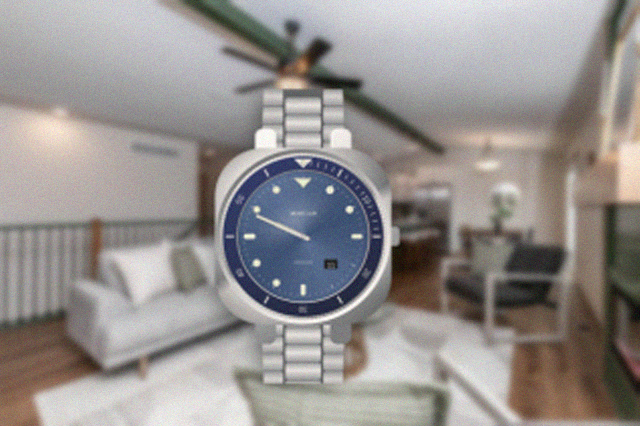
**9:49**
